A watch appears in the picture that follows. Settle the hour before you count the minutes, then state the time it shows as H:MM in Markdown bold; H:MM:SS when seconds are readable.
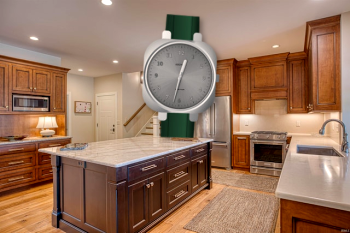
**12:32**
